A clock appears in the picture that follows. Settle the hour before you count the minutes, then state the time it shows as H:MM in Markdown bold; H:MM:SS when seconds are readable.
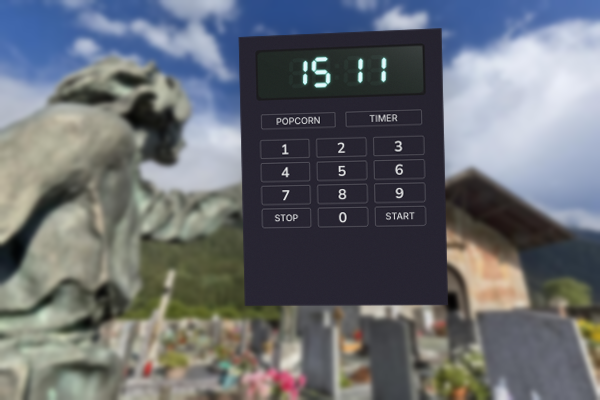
**15:11**
